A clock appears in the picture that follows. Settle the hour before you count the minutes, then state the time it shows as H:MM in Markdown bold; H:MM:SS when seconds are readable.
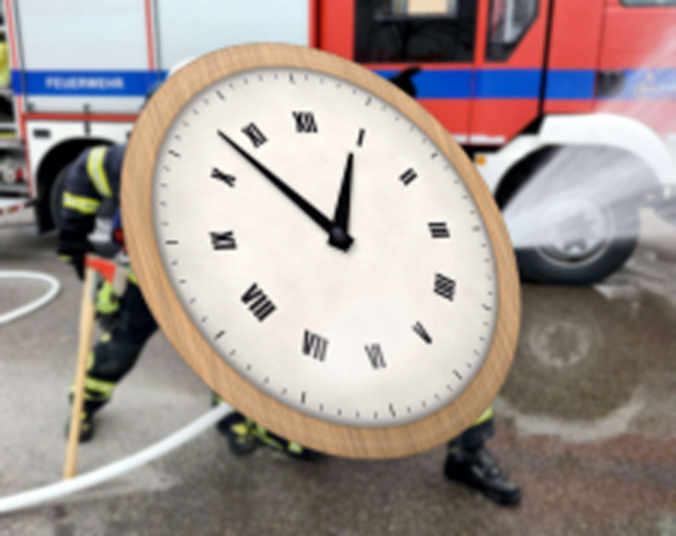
**12:53**
